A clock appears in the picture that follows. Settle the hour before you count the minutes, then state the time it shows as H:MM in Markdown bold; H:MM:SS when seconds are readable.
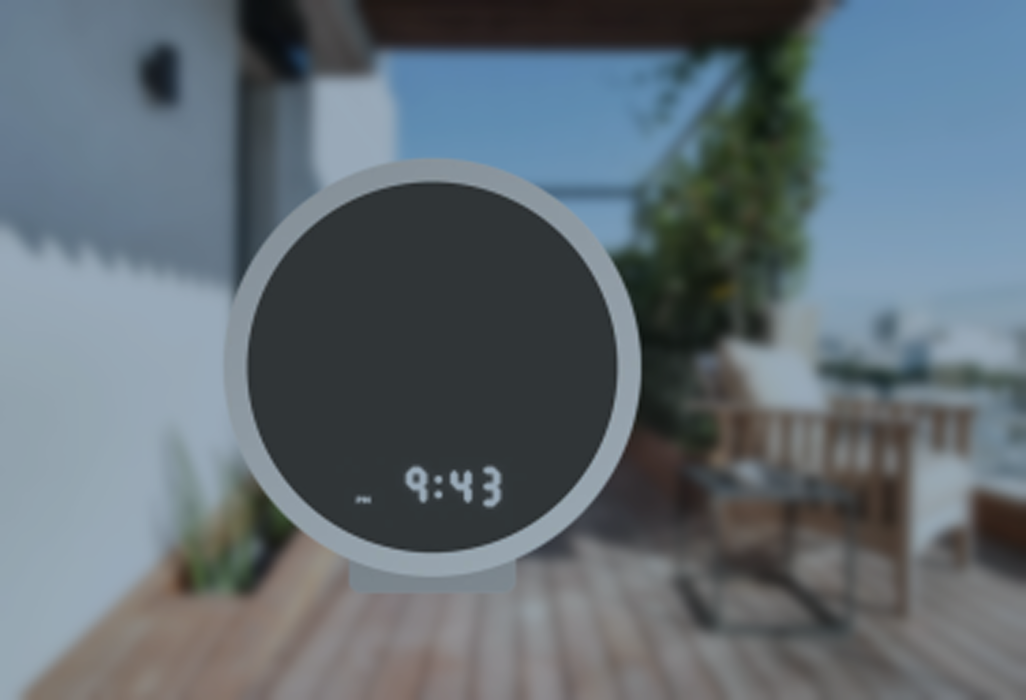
**9:43**
